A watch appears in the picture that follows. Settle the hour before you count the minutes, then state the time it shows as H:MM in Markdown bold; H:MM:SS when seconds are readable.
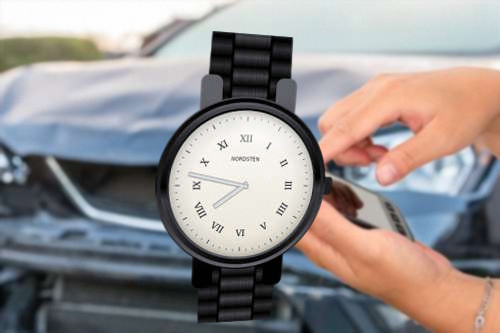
**7:47**
